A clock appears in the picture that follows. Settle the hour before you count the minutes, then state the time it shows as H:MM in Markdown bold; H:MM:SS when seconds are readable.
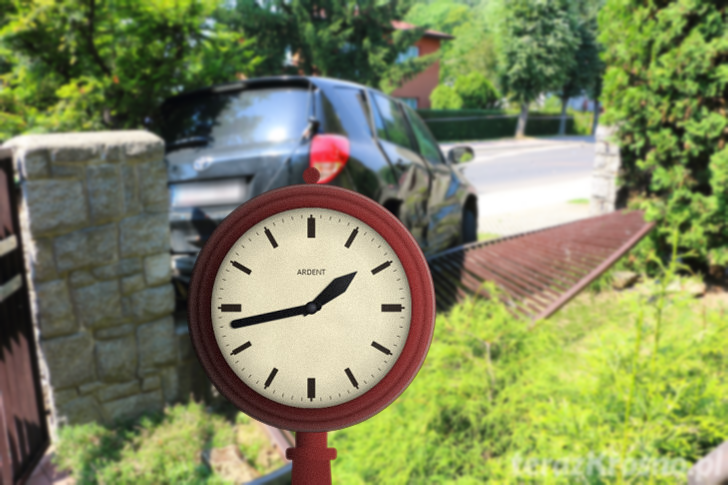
**1:43**
